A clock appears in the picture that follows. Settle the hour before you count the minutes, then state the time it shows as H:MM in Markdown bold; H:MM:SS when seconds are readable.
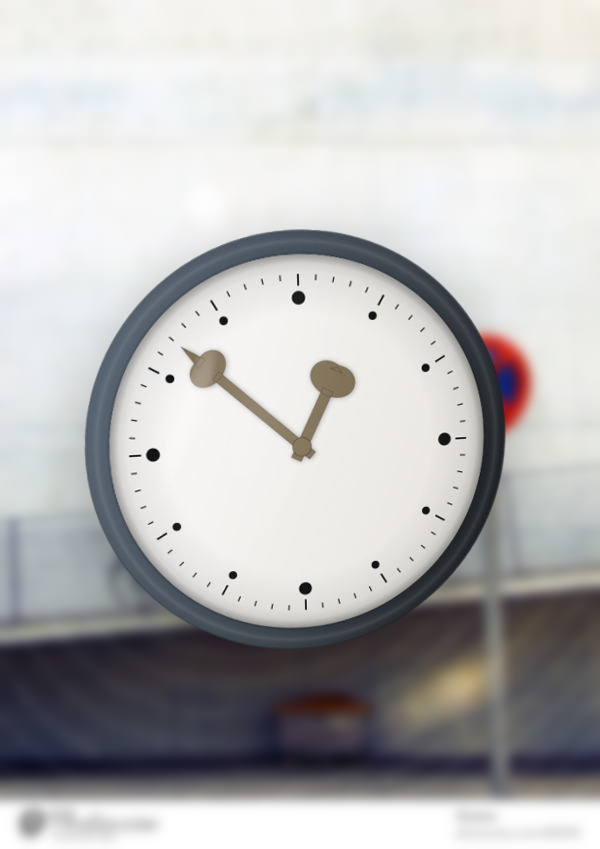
**12:52**
